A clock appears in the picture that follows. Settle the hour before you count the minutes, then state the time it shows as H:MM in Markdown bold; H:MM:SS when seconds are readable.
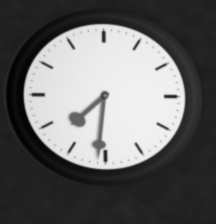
**7:31**
